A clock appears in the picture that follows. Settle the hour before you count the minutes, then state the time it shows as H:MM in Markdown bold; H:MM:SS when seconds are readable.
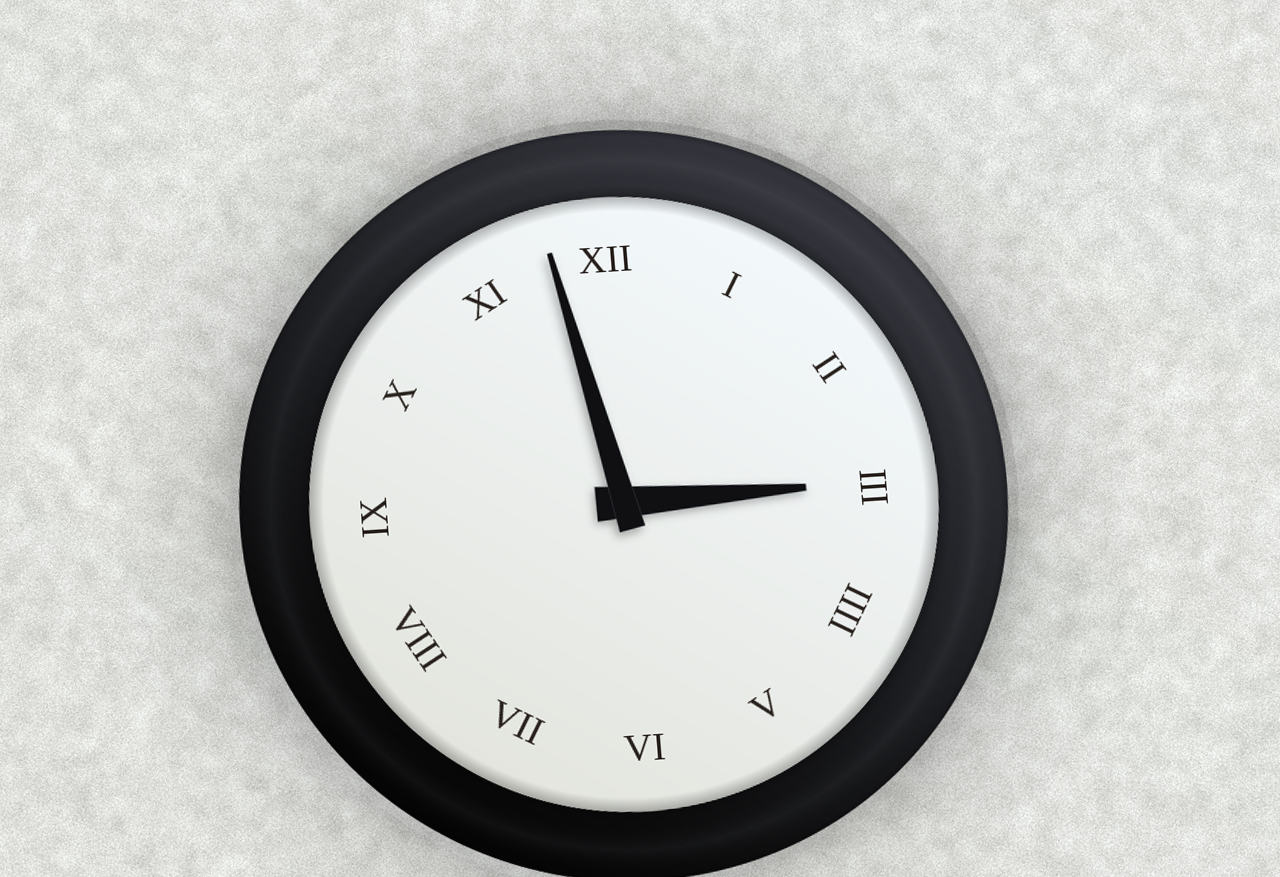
**2:58**
